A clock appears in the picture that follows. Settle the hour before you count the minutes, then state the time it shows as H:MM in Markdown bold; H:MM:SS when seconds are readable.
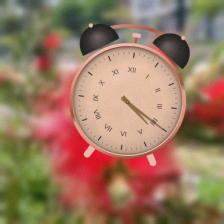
**4:20**
